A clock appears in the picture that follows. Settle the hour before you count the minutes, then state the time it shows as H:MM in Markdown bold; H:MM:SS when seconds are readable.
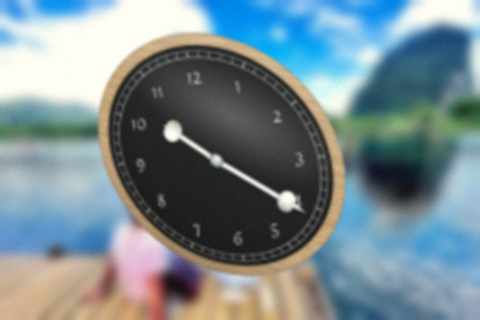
**10:21**
